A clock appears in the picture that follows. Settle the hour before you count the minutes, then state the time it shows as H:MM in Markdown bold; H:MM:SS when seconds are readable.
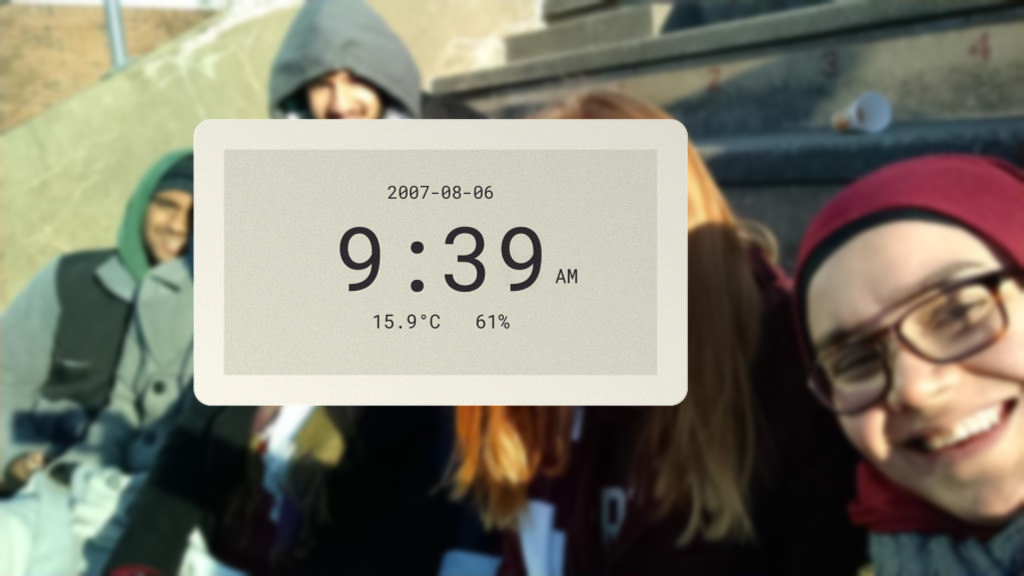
**9:39**
